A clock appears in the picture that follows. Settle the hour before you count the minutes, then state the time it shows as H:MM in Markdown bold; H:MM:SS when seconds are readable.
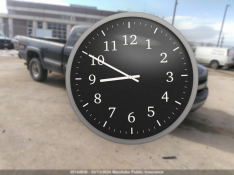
**8:50**
